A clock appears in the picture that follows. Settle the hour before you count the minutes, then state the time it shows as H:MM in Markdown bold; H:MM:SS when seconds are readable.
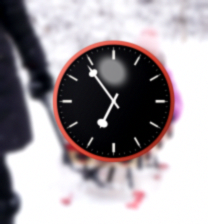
**6:54**
